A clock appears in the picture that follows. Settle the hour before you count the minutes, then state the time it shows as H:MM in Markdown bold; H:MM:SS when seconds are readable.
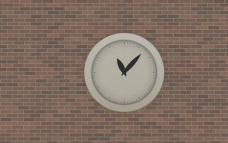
**11:07**
